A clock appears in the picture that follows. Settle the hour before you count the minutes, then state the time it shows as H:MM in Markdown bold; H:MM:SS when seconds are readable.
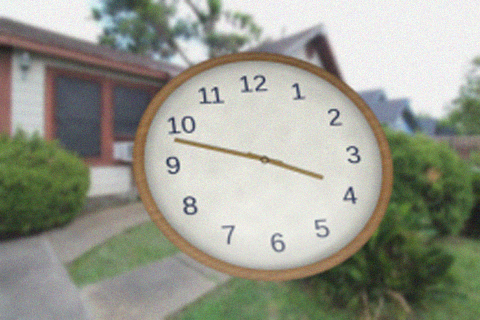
**3:48**
